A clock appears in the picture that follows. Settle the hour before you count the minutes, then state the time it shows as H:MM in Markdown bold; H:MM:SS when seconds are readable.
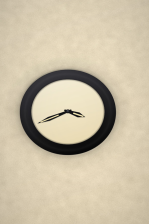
**3:41**
